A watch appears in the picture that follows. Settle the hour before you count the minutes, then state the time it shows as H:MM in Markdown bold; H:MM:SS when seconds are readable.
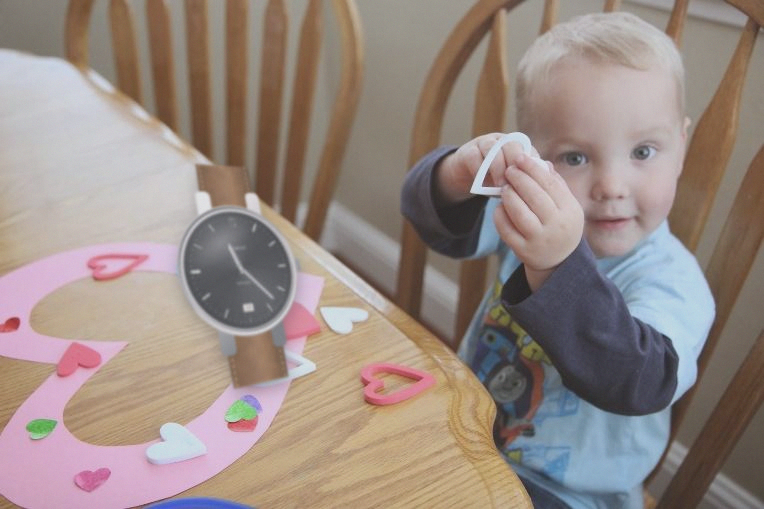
**11:23**
